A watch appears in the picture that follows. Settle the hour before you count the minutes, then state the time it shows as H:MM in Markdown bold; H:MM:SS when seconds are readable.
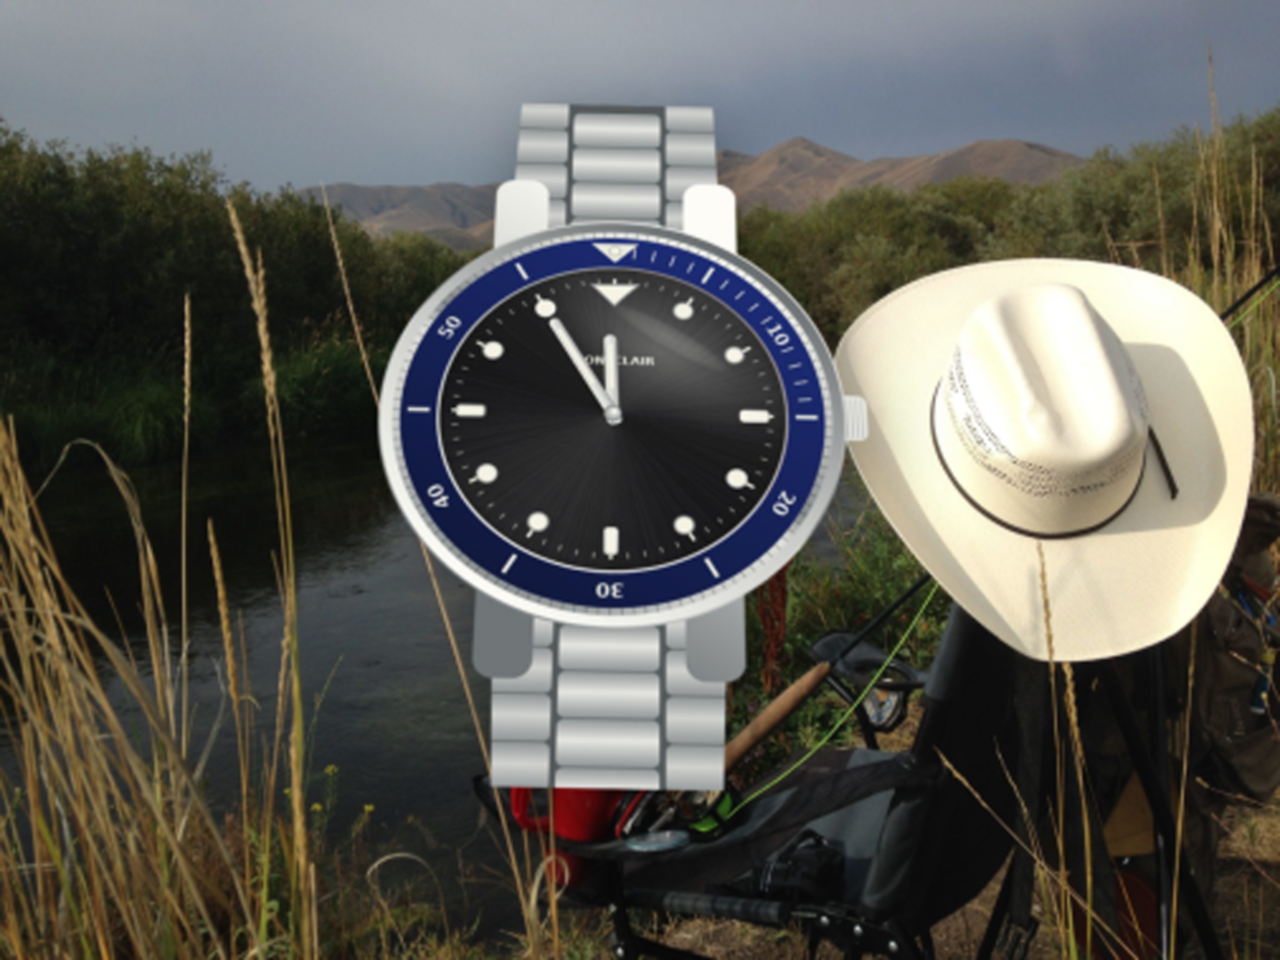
**11:55**
